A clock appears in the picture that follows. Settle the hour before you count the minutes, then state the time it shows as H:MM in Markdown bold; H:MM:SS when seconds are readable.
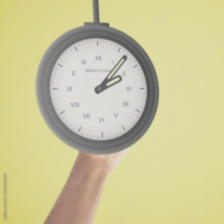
**2:07**
